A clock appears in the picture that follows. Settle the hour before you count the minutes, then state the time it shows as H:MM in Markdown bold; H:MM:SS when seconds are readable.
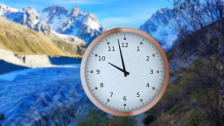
**9:58**
